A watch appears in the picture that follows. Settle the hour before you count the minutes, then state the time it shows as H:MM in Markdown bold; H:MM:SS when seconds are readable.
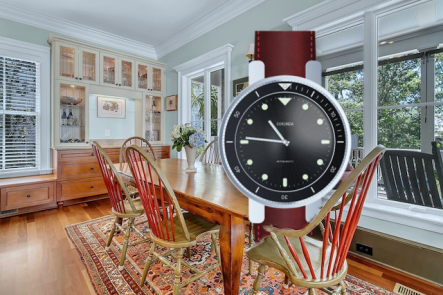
**10:46**
